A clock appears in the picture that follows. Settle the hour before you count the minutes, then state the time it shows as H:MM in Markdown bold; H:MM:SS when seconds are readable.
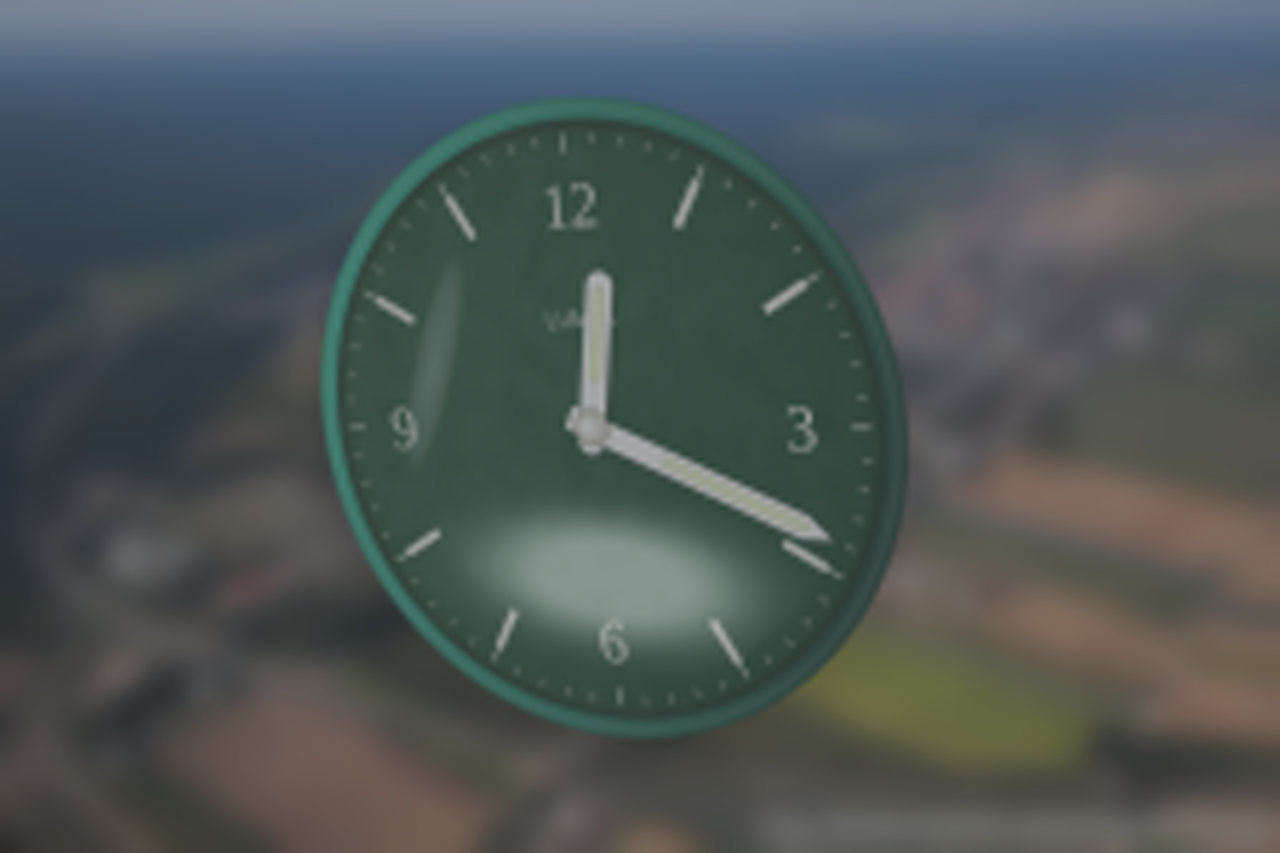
**12:19**
